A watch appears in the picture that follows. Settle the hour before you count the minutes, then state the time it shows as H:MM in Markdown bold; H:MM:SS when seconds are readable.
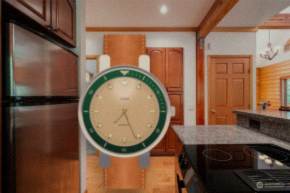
**7:26**
